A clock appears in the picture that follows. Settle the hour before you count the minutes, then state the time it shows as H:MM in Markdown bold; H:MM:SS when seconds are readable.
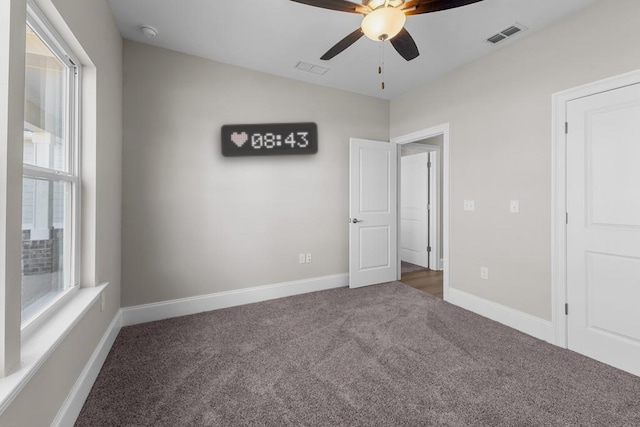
**8:43**
